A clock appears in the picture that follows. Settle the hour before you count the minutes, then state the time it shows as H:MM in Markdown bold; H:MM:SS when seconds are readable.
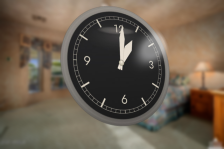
**1:01**
